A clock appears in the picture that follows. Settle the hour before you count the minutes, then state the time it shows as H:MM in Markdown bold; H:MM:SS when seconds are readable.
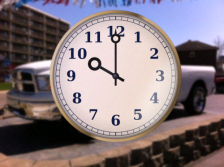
**10:00**
